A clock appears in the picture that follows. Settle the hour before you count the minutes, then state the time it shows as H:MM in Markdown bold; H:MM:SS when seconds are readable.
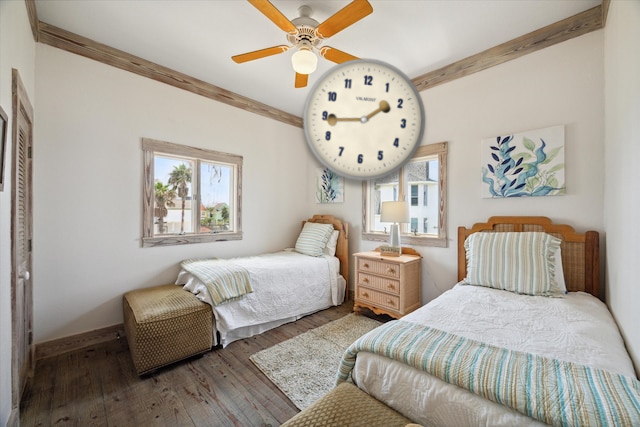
**1:44**
